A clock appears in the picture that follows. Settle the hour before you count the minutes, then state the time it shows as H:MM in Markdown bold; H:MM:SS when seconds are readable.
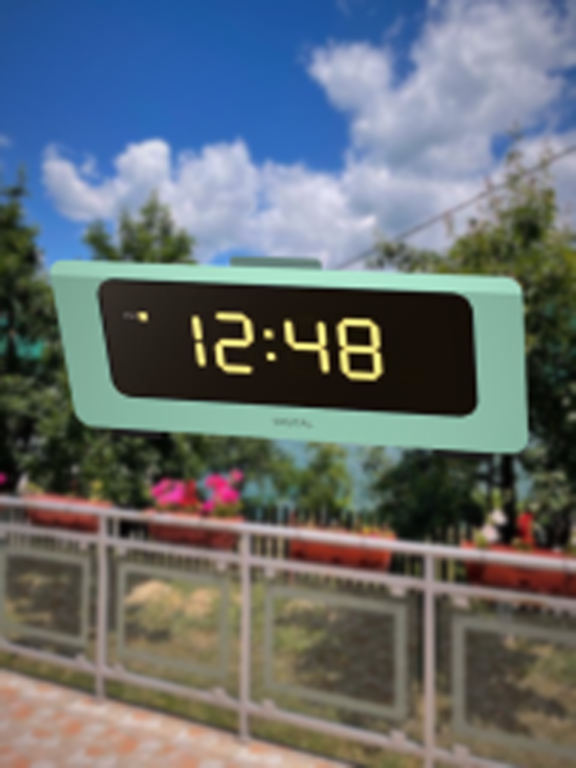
**12:48**
